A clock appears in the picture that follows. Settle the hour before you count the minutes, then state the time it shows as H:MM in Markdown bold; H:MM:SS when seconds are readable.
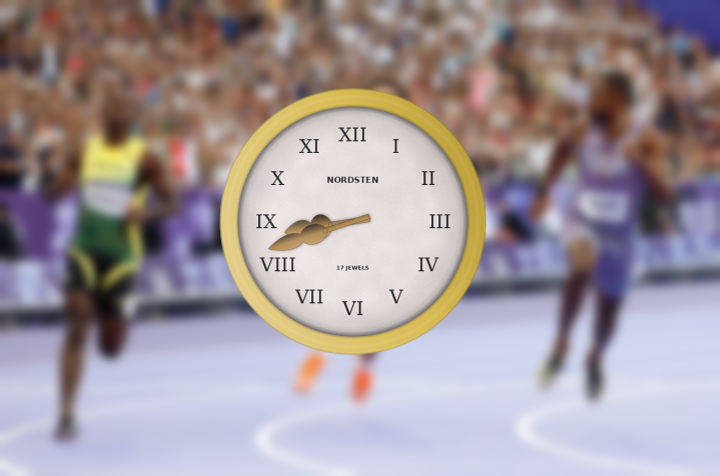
**8:42**
